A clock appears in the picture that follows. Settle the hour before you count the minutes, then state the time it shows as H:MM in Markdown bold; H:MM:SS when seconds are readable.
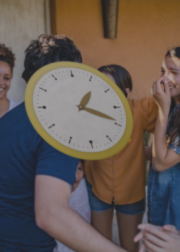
**1:19**
